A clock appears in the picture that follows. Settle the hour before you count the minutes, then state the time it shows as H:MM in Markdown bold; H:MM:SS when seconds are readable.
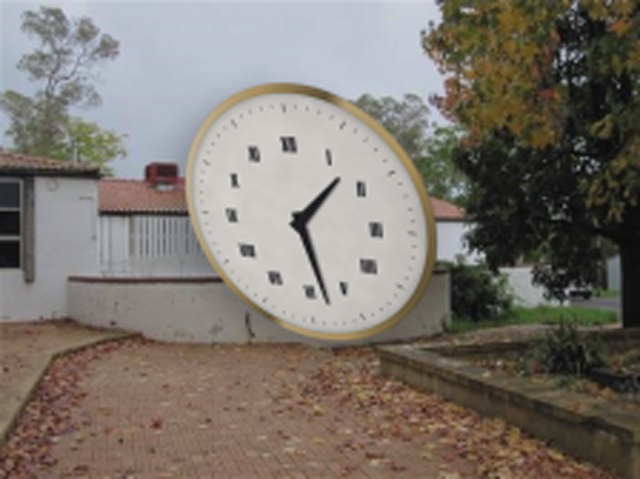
**1:28**
